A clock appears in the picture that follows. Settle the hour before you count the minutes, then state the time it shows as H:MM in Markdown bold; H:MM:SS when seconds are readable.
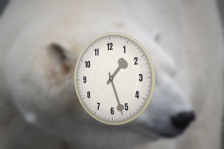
**1:27**
